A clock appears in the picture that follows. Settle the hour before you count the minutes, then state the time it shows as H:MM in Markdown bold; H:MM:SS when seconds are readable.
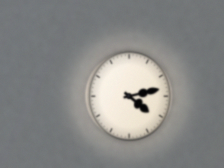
**4:13**
